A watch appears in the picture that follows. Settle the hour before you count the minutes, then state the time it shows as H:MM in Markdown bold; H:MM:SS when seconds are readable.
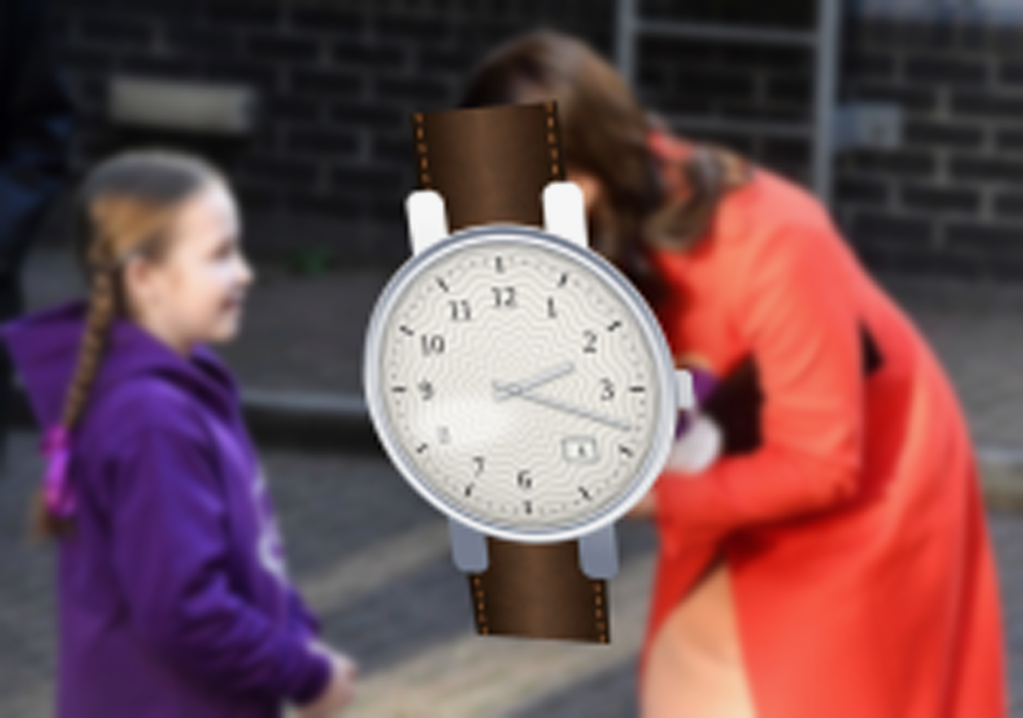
**2:18**
